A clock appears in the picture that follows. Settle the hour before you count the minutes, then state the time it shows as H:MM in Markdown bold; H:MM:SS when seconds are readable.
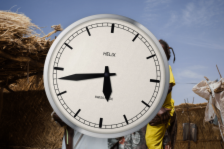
**5:43**
